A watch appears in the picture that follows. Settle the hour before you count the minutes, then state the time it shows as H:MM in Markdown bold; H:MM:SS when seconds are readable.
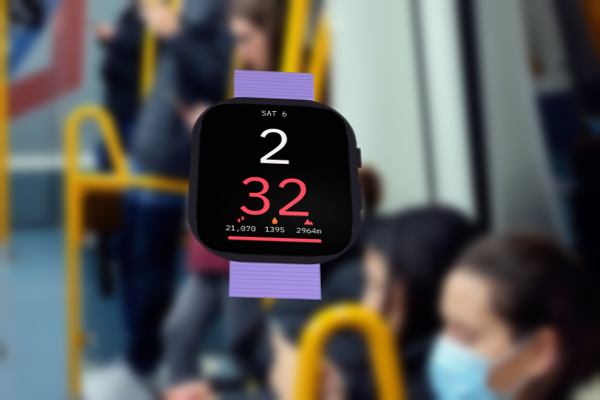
**2:32**
